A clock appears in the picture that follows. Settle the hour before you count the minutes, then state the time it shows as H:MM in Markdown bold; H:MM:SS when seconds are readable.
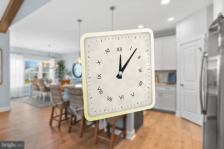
**12:07**
